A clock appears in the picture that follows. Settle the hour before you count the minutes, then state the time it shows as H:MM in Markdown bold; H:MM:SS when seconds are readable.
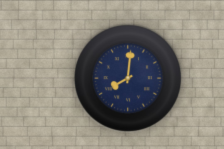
**8:01**
